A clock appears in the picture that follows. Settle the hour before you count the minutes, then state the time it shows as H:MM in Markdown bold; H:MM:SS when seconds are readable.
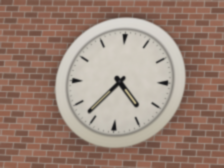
**4:37**
